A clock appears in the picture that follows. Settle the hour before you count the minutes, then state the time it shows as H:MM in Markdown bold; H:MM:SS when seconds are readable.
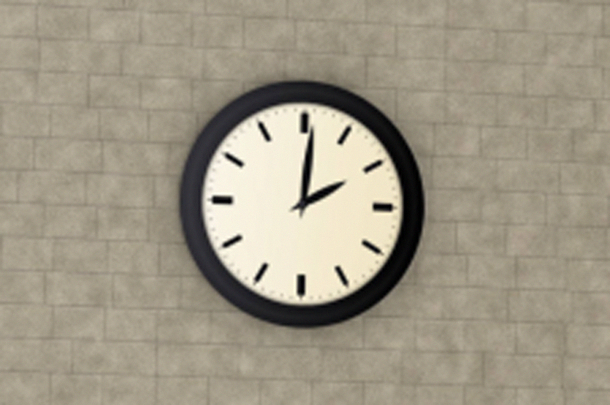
**2:01**
